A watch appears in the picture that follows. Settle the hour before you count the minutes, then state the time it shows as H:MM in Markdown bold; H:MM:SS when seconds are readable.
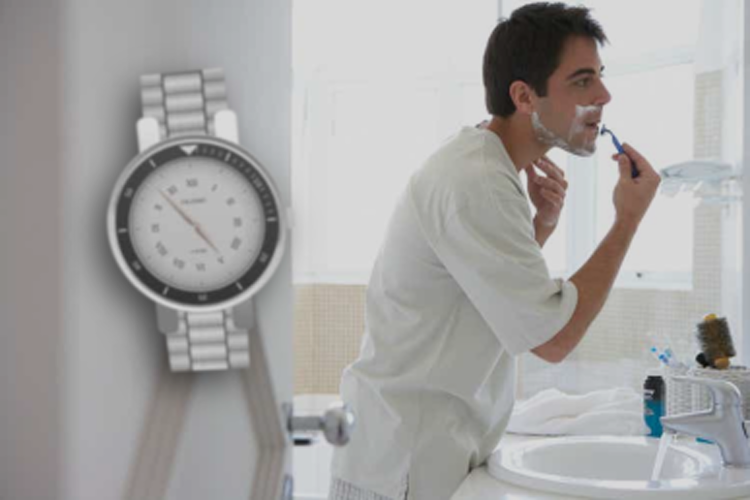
**4:53**
